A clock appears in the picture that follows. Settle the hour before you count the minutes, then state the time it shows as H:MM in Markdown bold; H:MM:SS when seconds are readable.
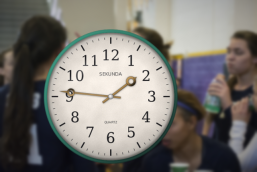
**1:46**
